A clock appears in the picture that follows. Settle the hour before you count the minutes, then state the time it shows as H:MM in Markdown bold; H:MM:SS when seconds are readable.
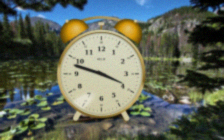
**3:48**
